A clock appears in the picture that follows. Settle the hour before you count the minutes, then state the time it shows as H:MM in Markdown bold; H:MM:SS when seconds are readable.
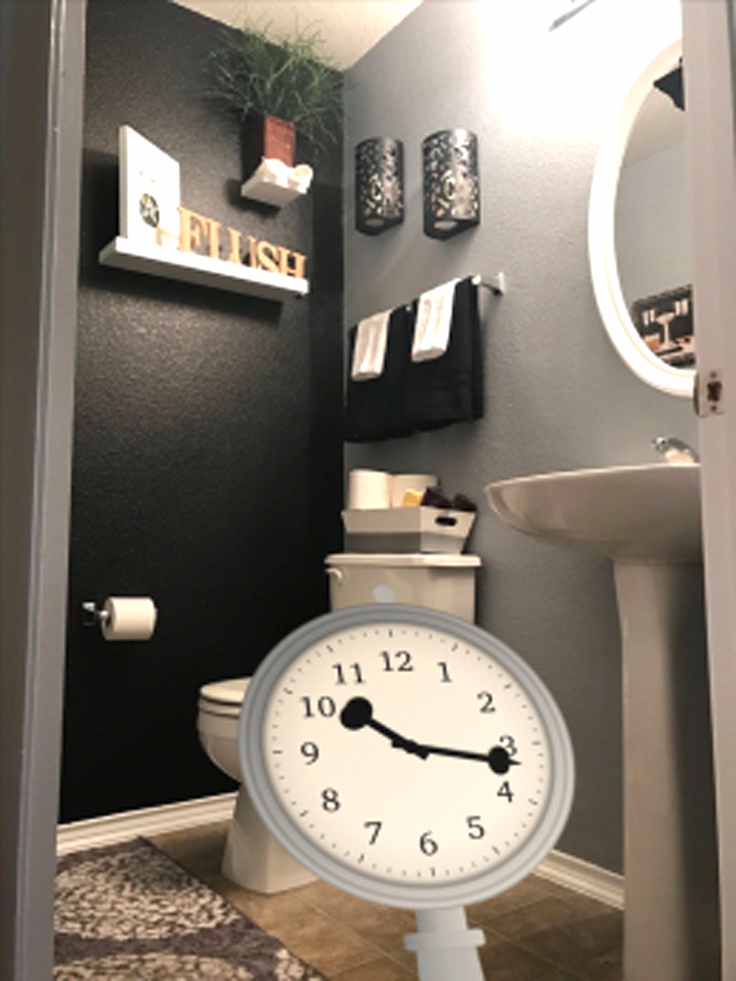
**10:17**
